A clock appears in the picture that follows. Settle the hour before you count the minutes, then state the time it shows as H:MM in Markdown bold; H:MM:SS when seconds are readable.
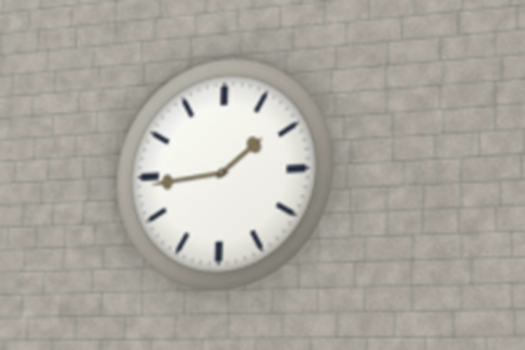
**1:44**
